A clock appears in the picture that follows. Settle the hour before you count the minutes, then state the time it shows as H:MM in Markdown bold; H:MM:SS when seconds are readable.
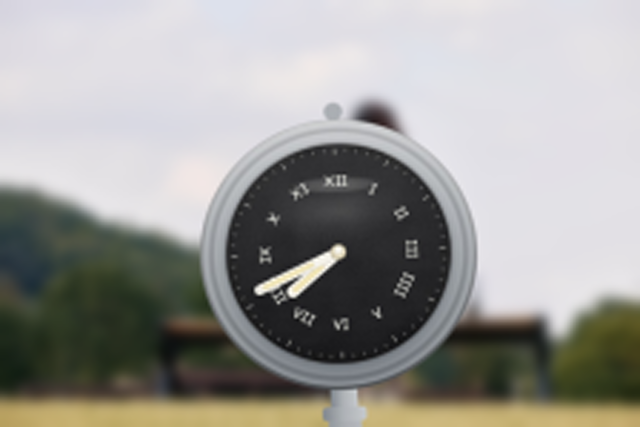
**7:41**
